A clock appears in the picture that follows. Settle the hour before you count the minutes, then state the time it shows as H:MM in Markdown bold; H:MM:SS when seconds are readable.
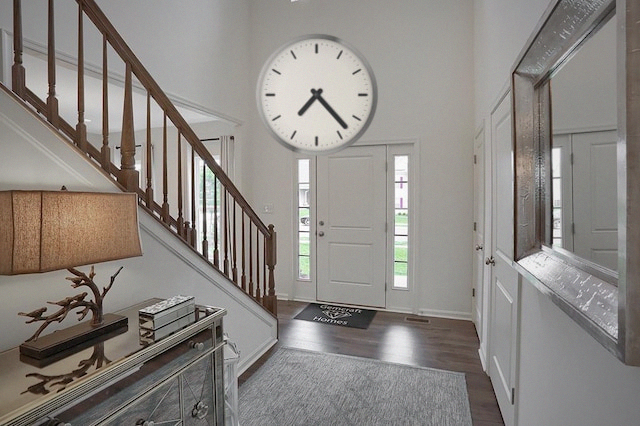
**7:23**
